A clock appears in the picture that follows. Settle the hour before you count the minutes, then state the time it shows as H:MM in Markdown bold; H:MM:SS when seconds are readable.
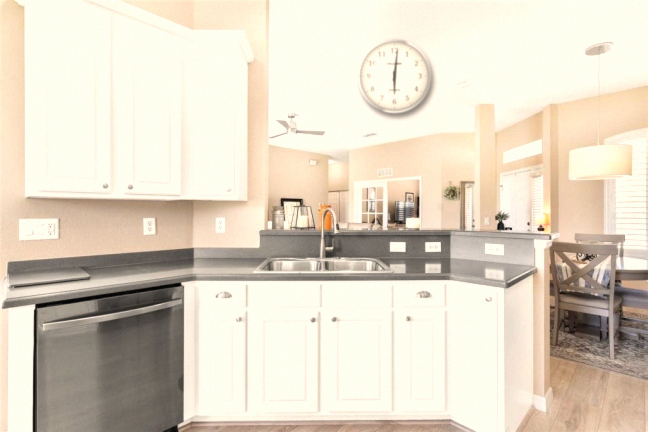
**6:01**
